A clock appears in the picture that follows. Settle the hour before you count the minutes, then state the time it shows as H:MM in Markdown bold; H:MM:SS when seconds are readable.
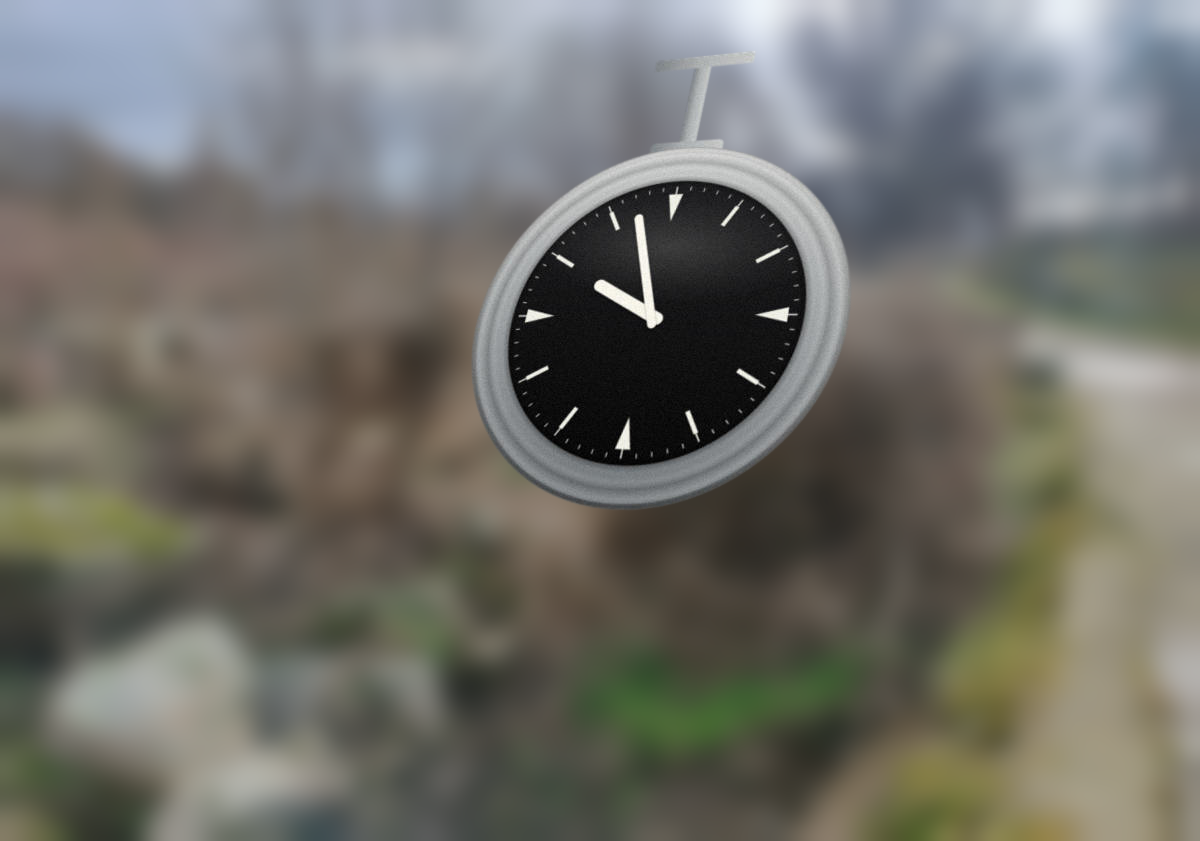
**9:57**
